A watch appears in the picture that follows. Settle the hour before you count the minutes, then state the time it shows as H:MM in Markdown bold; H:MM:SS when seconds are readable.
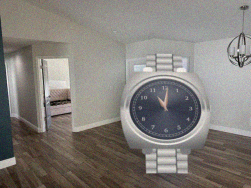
**11:01**
